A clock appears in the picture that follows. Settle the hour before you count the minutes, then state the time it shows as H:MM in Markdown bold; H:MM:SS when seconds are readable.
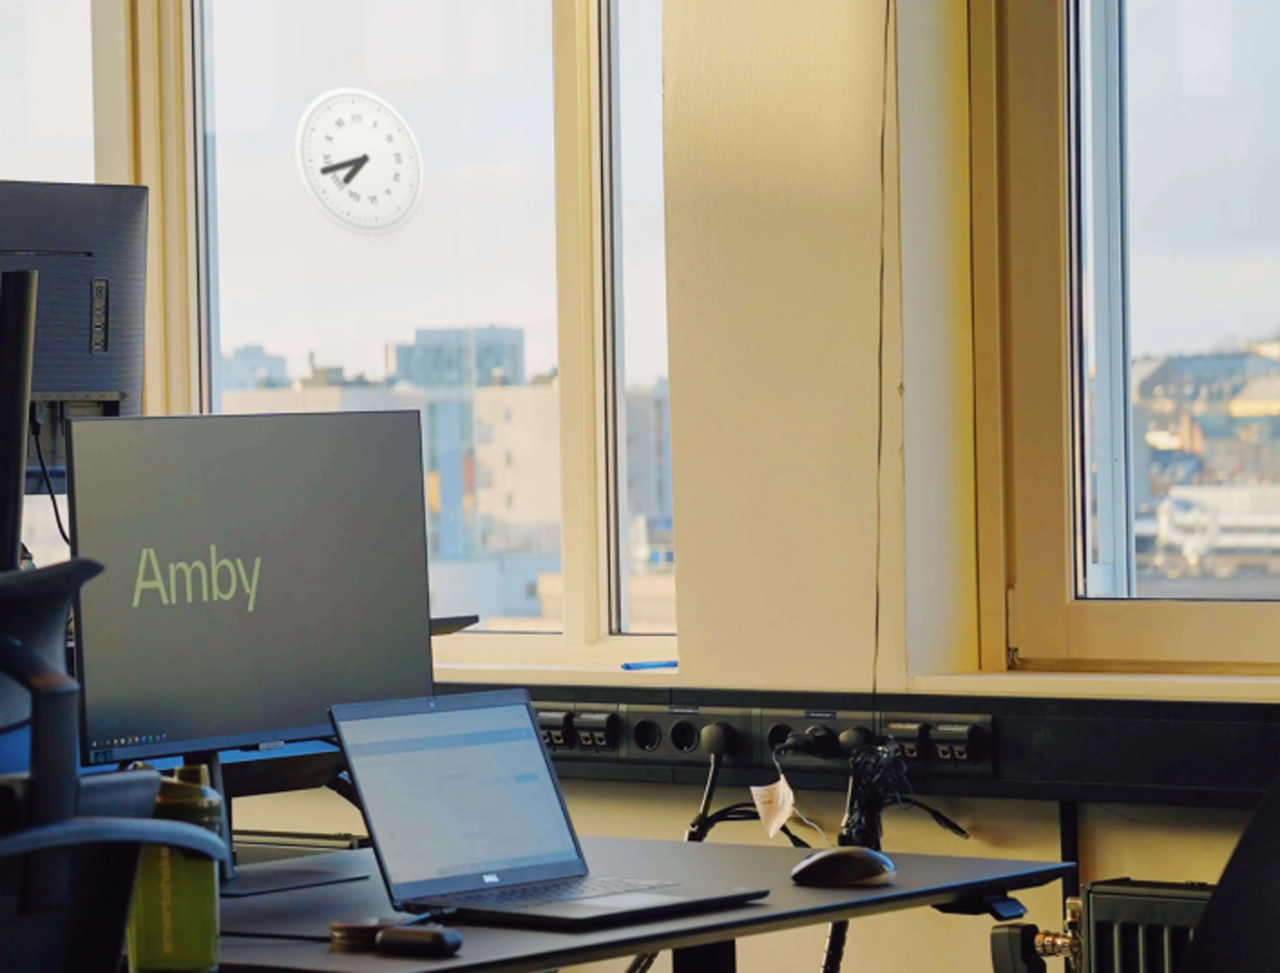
**7:43**
